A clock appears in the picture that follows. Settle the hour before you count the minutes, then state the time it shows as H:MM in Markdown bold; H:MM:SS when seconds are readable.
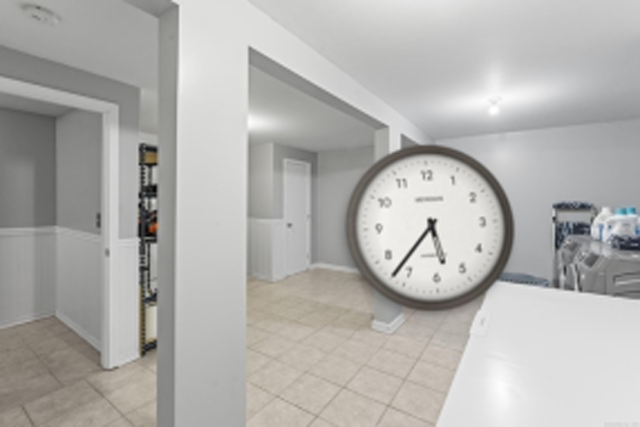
**5:37**
